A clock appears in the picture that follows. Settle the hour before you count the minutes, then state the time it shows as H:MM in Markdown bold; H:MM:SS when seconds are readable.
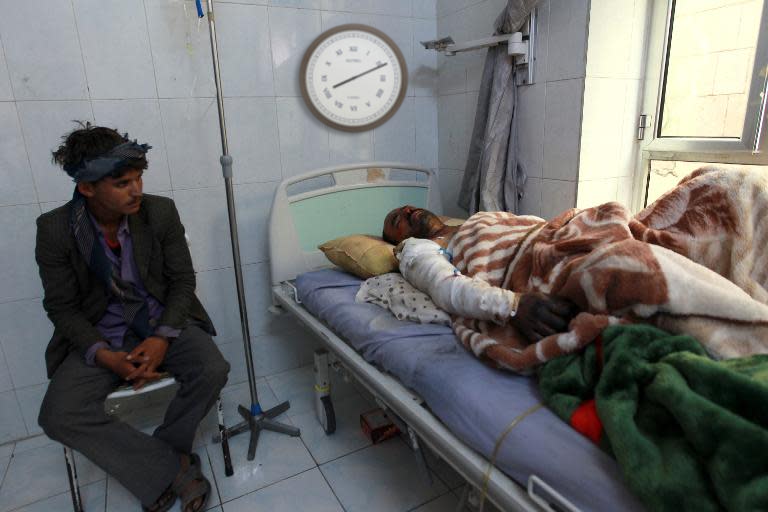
**8:11**
